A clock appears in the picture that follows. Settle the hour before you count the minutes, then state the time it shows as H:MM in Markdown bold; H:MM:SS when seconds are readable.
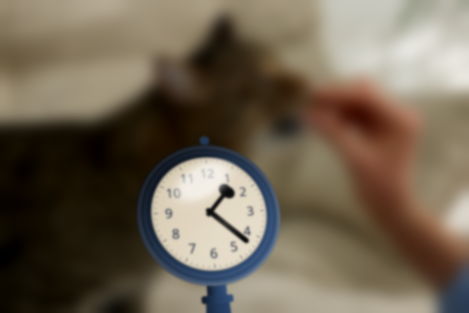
**1:22**
